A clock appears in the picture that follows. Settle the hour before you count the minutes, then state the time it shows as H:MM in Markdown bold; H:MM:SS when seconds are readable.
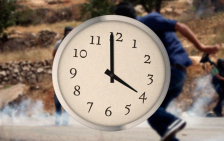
**3:59**
